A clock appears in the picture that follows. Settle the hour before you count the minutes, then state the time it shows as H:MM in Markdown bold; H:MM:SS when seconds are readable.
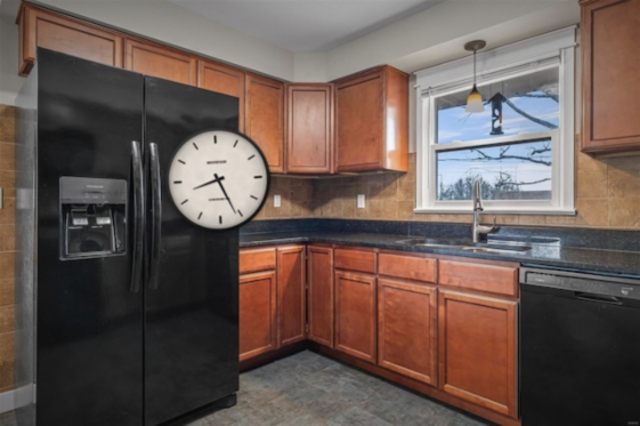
**8:26**
